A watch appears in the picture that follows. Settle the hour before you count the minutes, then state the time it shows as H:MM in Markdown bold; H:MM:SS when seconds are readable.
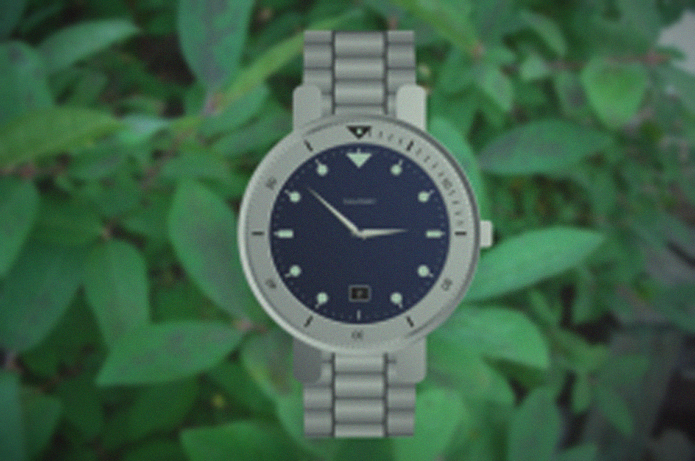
**2:52**
